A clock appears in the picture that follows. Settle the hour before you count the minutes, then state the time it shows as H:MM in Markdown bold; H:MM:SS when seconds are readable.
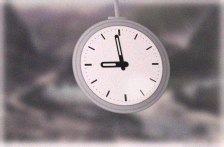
**8:59**
